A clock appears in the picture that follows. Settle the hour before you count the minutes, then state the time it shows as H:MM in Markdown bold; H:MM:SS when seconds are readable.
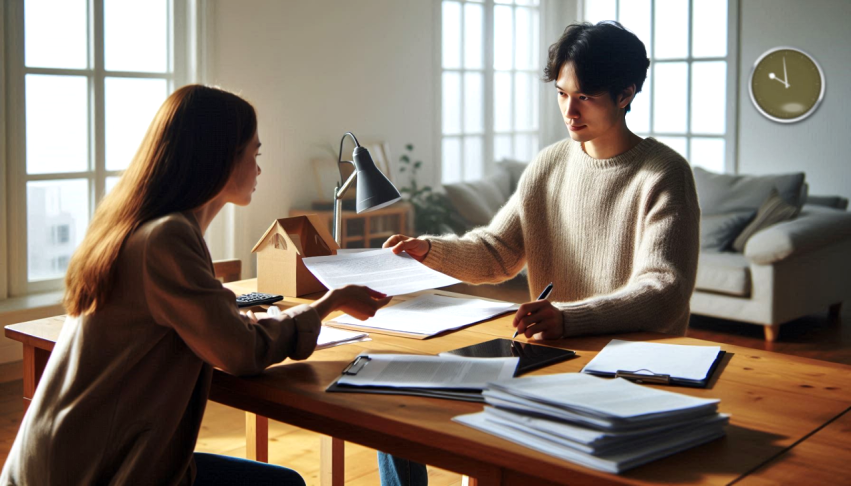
**9:59**
